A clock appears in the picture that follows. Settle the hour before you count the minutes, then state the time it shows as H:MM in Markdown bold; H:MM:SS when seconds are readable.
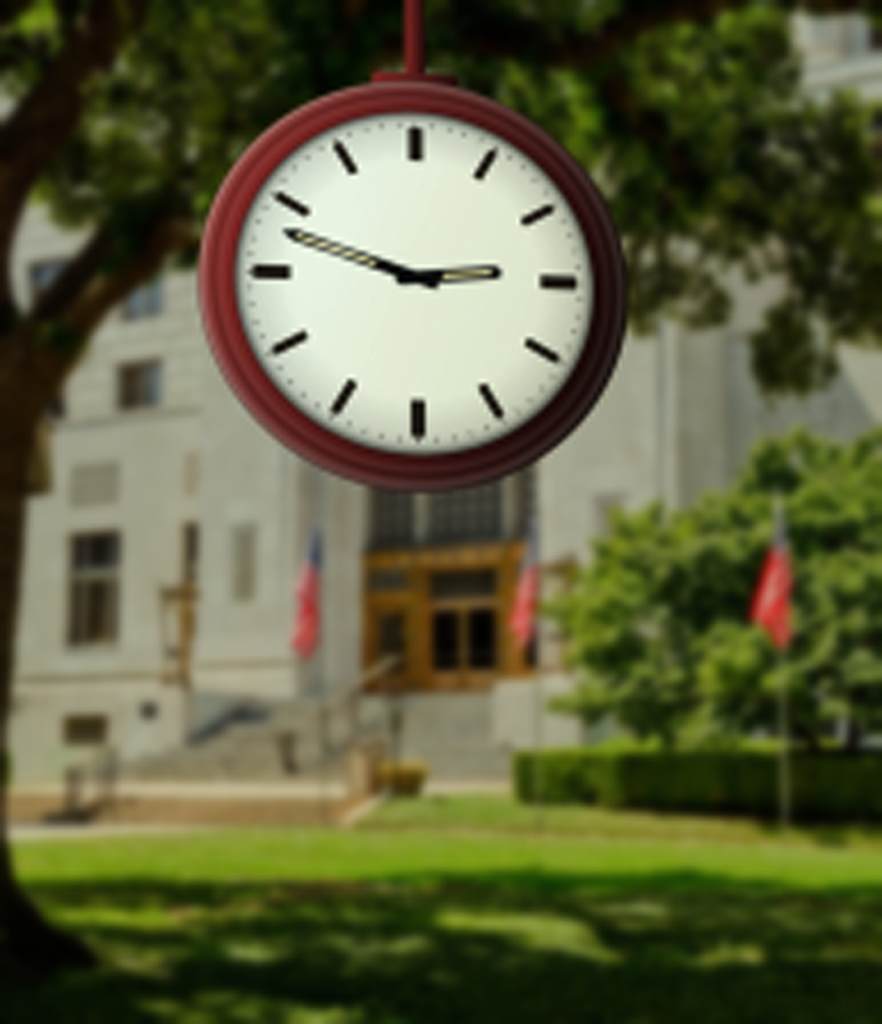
**2:48**
